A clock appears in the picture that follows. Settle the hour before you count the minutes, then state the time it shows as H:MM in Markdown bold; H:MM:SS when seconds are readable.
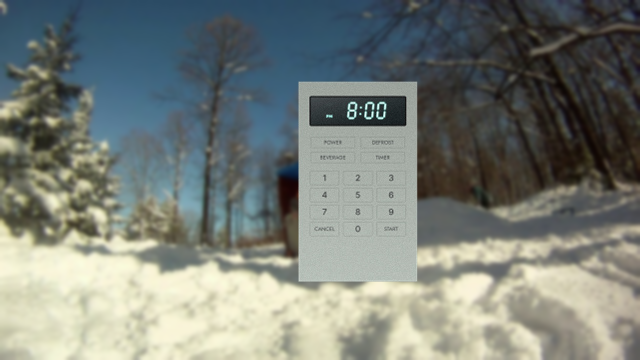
**8:00**
